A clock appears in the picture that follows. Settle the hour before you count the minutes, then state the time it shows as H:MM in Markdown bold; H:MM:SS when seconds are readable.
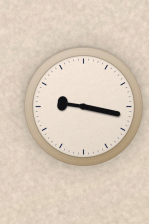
**9:17**
